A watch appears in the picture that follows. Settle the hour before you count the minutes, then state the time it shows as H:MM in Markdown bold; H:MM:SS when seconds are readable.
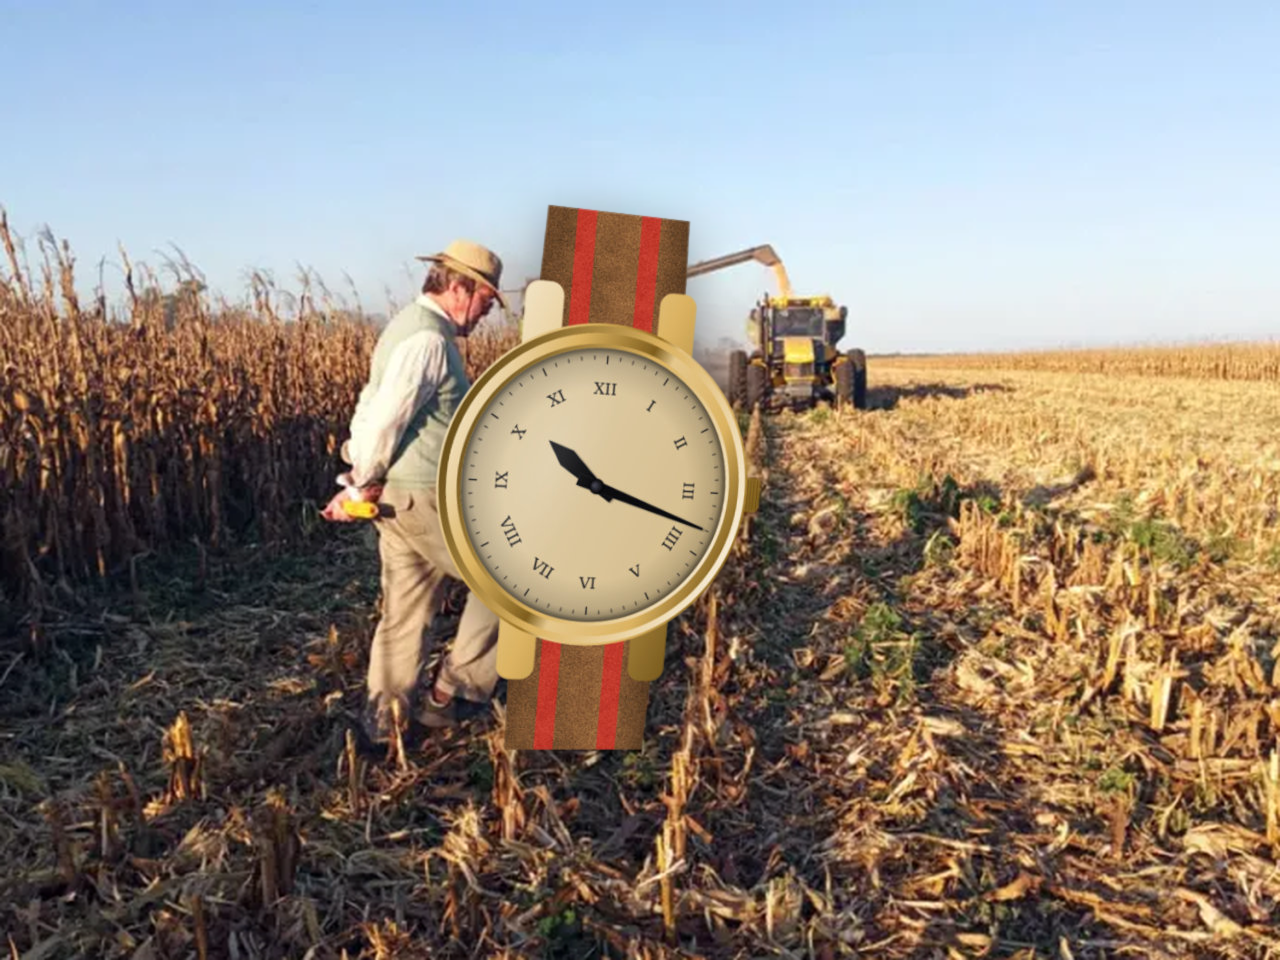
**10:18**
